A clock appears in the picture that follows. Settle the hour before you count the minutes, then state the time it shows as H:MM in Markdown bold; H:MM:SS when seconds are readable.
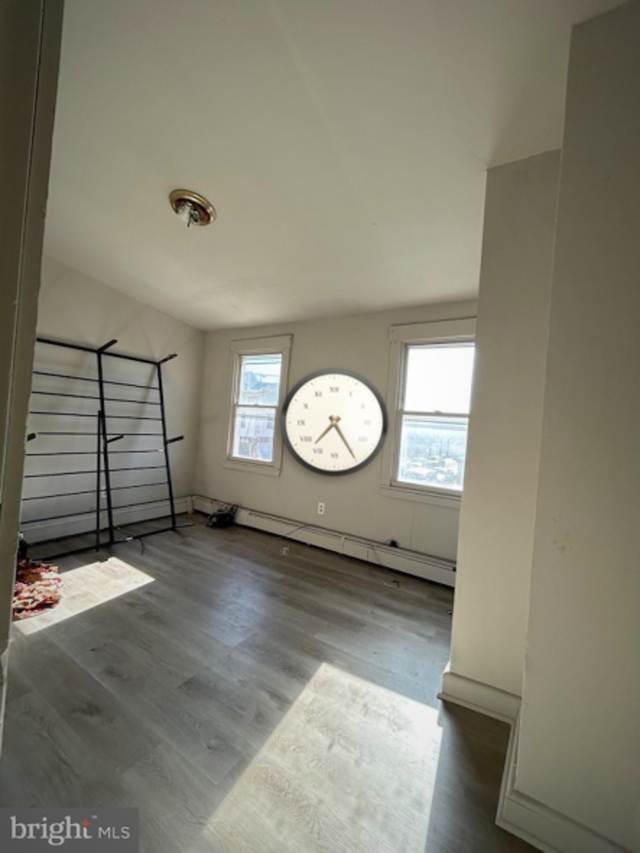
**7:25**
